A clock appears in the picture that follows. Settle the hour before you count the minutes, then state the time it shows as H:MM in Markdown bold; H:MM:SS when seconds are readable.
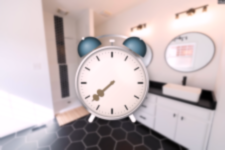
**7:38**
